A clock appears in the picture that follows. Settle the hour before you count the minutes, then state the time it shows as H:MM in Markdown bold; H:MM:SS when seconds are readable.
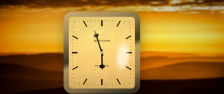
**5:57**
